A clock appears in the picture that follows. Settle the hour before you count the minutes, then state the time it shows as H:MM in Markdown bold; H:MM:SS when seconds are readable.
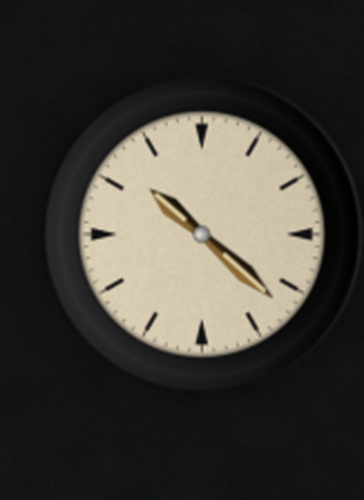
**10:22**
